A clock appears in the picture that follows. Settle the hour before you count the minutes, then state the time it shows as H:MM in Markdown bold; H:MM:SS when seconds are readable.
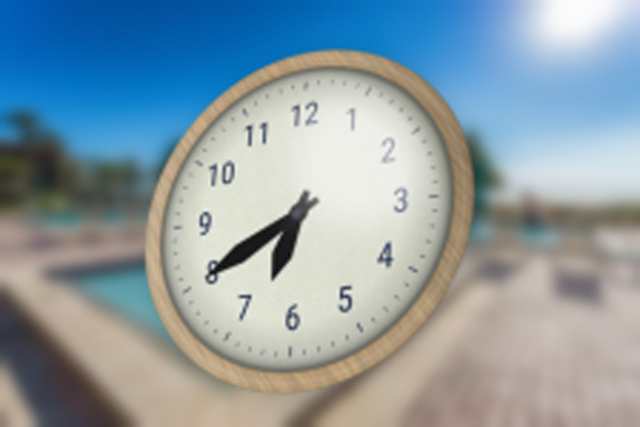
**6:40**
